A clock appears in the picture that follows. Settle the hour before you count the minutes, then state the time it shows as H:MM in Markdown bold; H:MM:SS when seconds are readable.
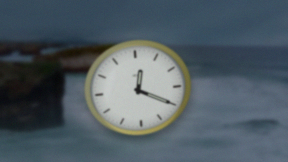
**12:20**
